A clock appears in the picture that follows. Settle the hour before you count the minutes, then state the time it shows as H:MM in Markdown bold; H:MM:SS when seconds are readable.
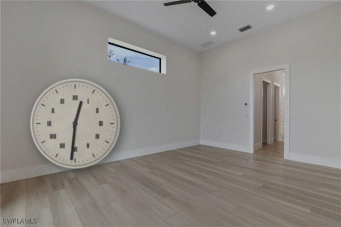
**12:31**
